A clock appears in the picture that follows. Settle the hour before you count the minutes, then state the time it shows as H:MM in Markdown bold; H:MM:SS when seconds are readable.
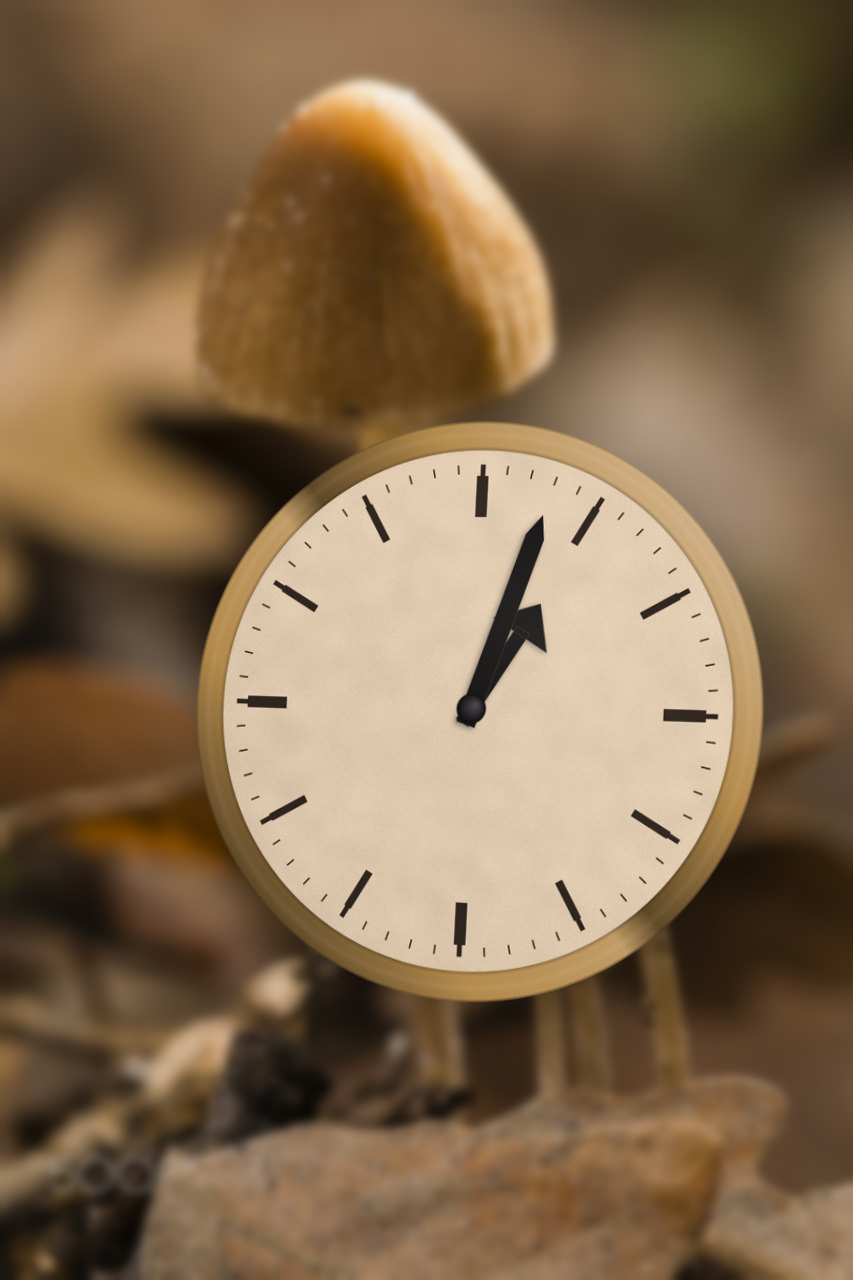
**1:03**
